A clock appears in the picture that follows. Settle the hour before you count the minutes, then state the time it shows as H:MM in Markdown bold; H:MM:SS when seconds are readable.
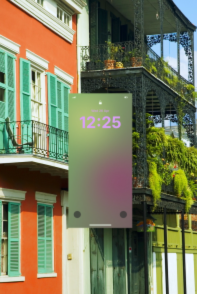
**12:25**
